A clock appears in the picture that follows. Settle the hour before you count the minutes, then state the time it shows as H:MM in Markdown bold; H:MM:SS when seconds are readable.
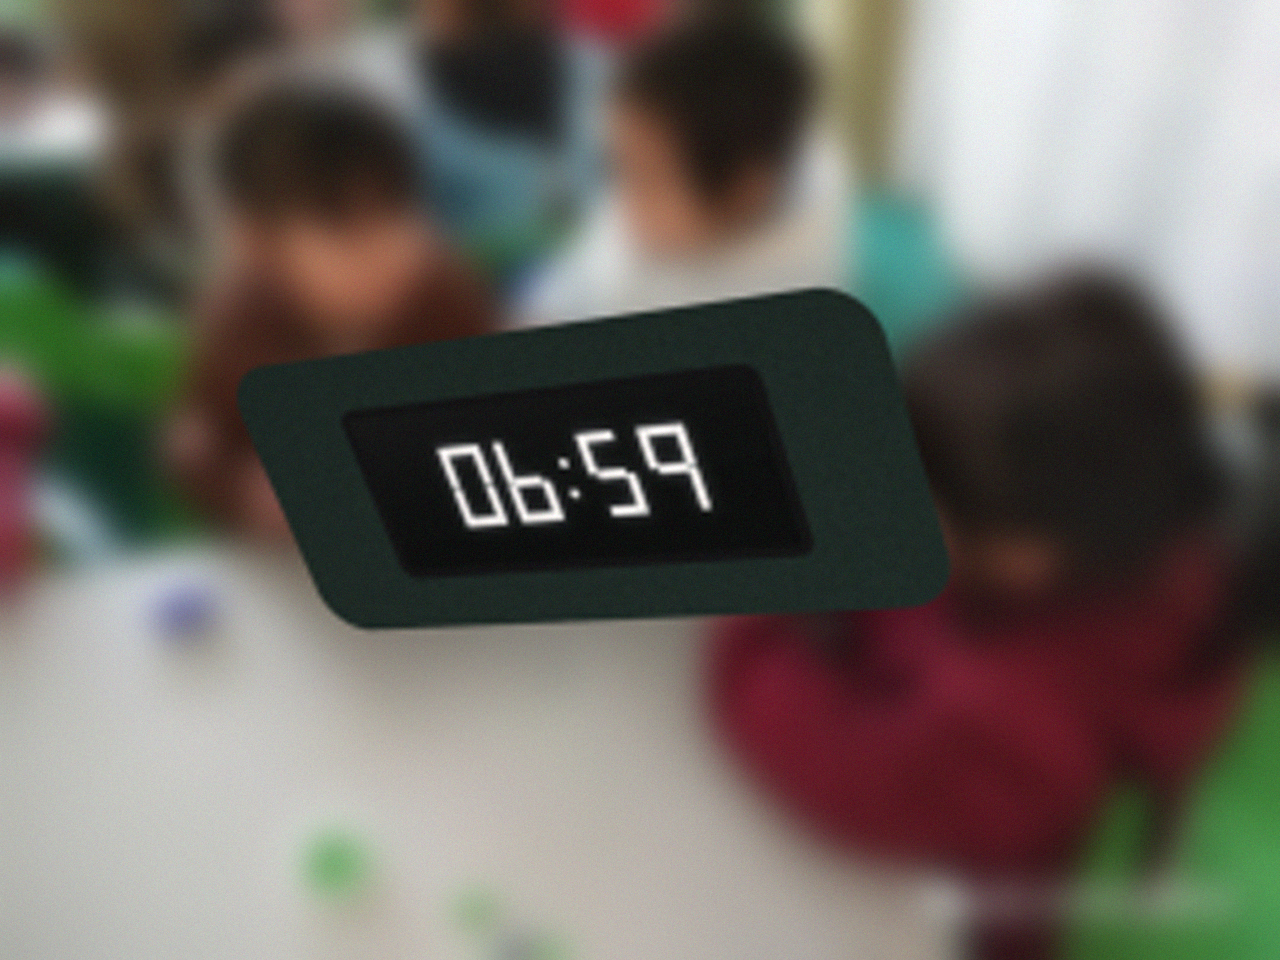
**6:59**
